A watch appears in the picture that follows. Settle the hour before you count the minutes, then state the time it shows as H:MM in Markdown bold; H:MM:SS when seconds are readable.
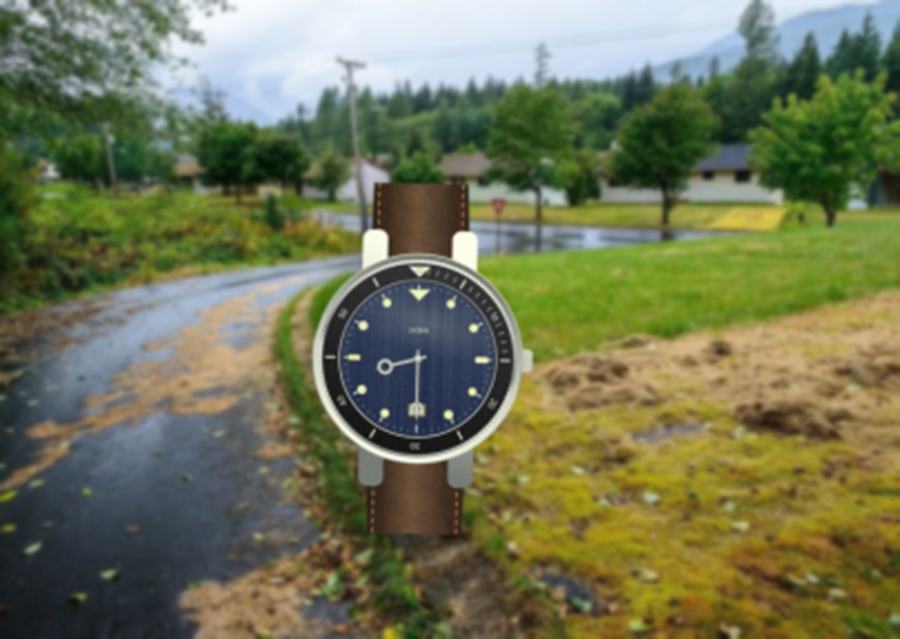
**8:30**
